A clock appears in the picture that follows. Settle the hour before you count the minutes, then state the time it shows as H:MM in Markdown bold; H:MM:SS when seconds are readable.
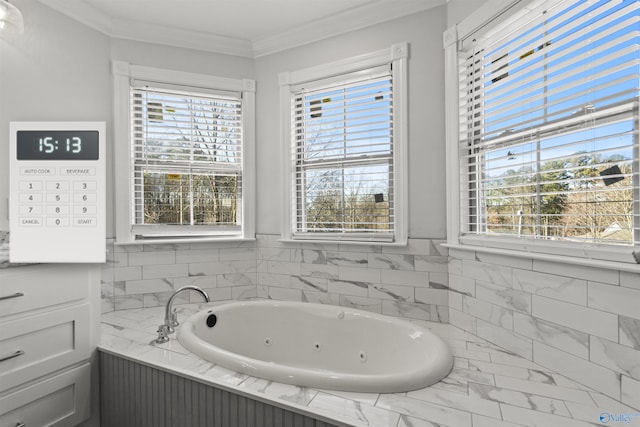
**15:13**
